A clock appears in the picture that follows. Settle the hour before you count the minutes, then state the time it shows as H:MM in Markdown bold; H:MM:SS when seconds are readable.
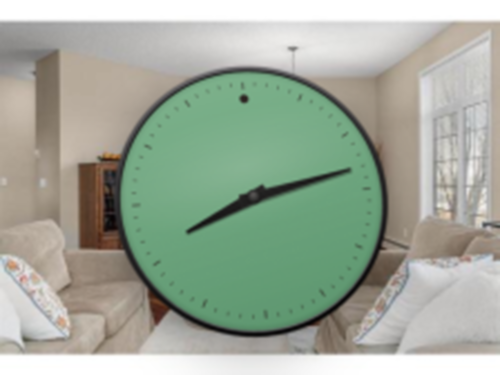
**8:13**
